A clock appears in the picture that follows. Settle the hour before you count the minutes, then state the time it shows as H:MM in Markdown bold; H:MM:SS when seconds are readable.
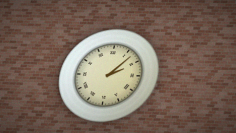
**2:07**
